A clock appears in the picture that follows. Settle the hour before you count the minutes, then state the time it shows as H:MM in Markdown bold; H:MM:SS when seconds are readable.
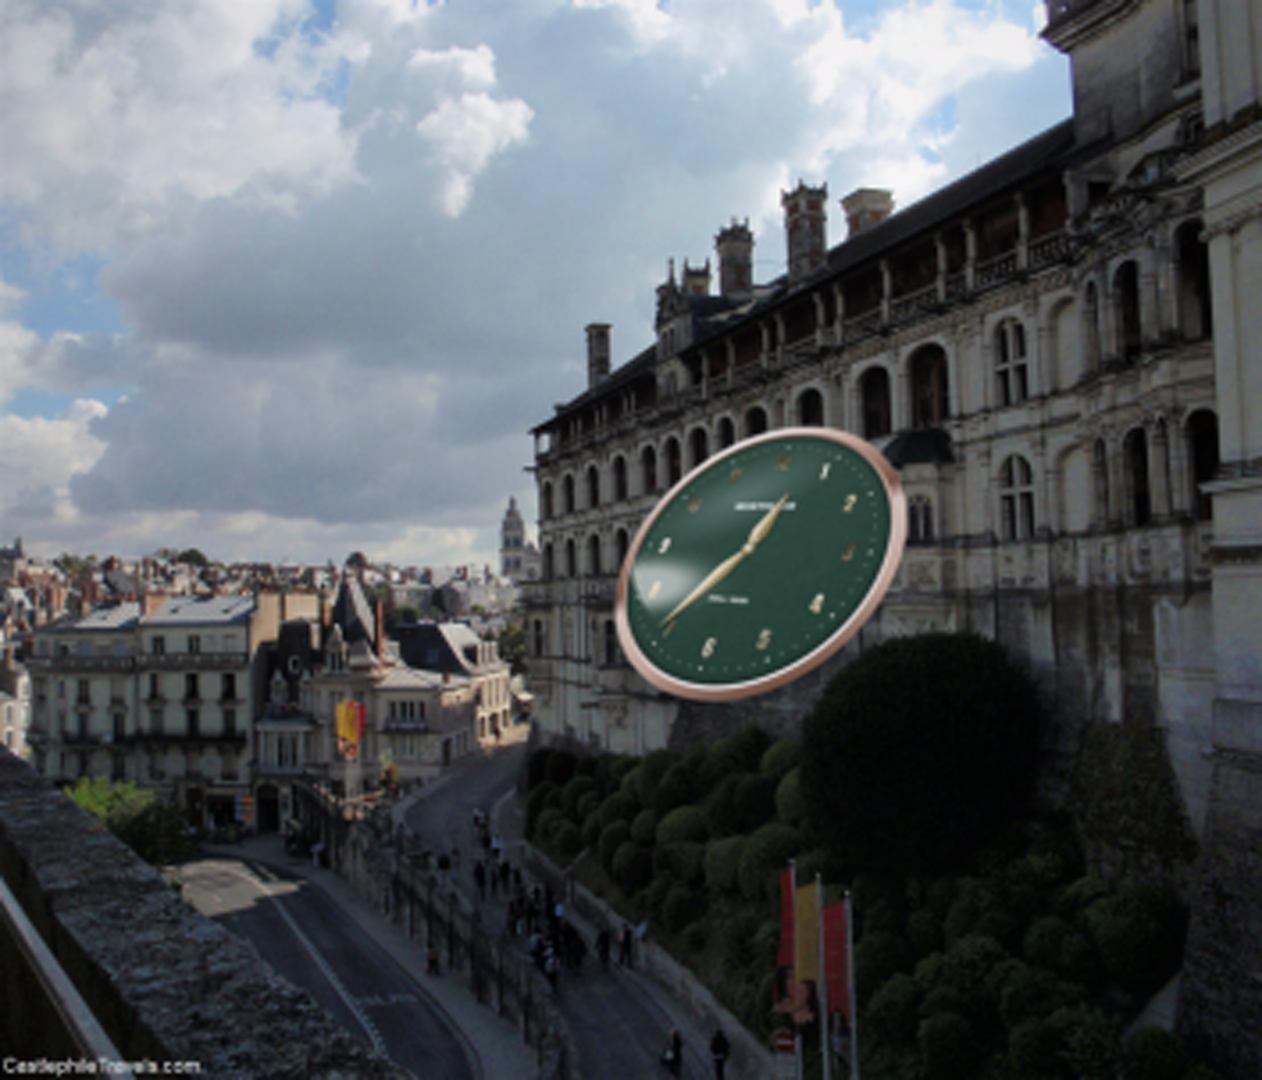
**12:36**
